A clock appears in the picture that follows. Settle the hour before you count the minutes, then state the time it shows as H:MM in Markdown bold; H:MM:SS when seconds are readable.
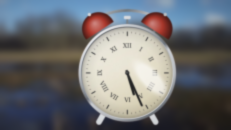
**5:26**
